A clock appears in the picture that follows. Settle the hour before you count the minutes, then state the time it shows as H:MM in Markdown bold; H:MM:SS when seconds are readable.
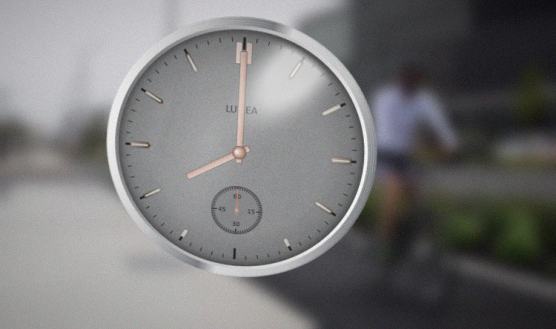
**8:00**
